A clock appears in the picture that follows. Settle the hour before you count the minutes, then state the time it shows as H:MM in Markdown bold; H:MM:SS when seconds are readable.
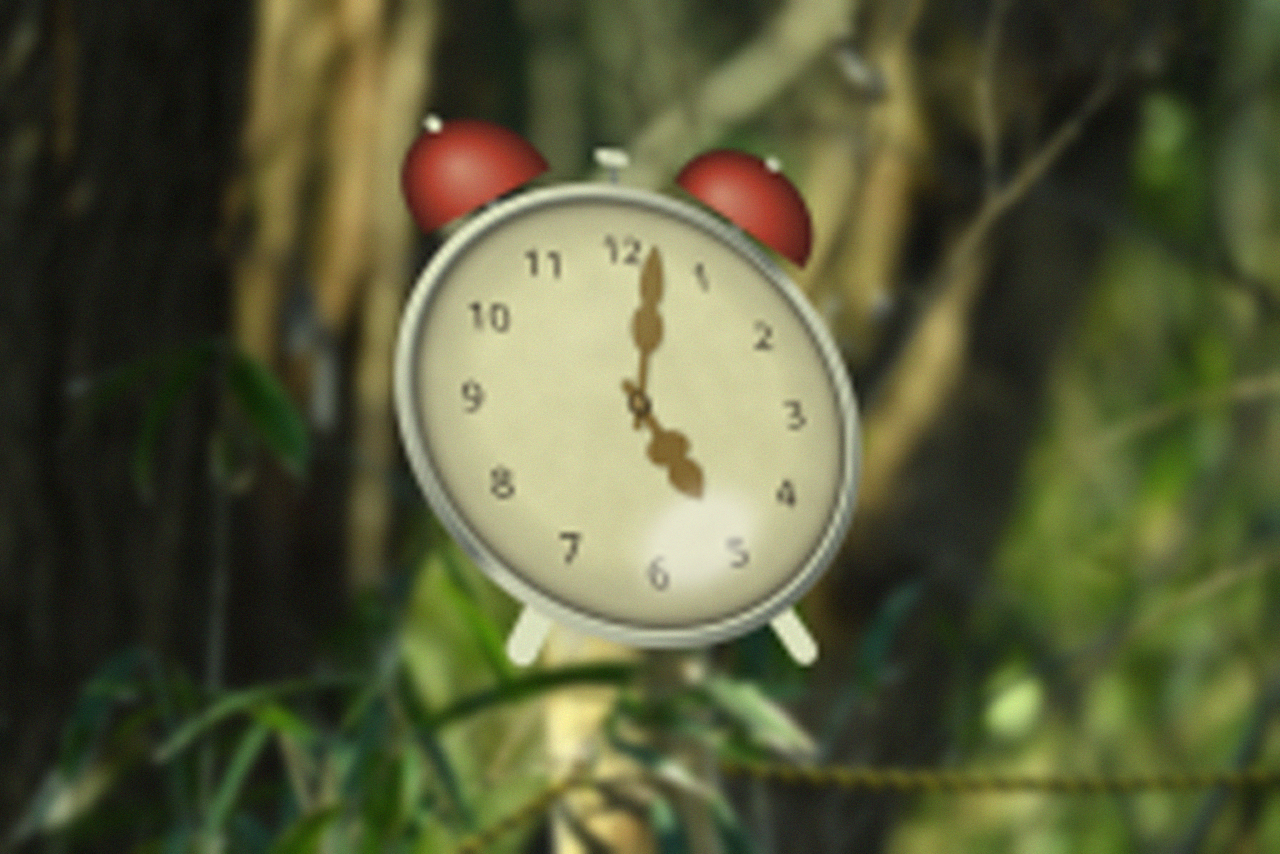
**5:02**
